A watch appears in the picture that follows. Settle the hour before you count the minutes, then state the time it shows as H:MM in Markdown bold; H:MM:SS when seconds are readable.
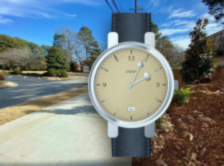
**2:04**
